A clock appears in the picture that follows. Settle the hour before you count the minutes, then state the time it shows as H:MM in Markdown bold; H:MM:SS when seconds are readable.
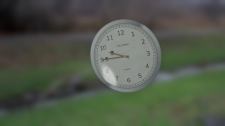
**9:45**
